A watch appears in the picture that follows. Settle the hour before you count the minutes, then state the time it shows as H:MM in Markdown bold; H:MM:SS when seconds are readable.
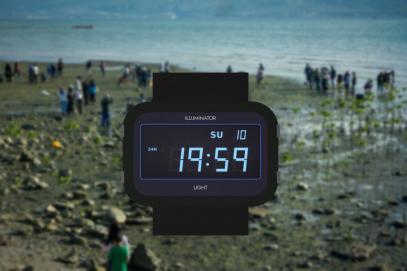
**19:59**
